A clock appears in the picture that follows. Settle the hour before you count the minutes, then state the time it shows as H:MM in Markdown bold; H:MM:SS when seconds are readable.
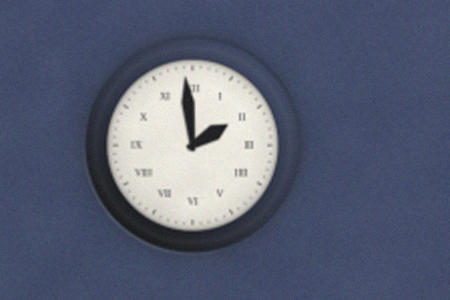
**1:59**
